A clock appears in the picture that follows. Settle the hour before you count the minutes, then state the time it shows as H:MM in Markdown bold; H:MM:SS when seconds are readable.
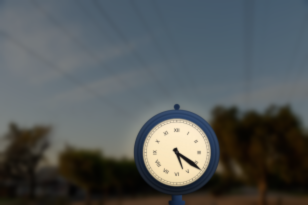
**5:21**
